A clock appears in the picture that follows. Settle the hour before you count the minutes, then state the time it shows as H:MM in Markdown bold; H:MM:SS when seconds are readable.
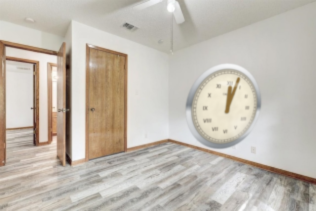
**12:03**
